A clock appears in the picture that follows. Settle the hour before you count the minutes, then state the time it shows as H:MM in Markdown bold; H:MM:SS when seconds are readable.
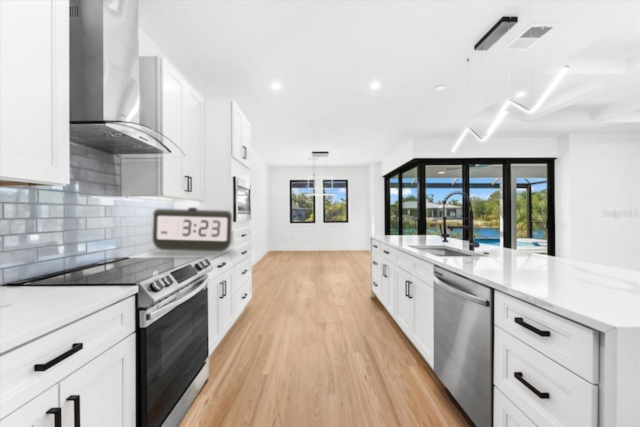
**3:23**
